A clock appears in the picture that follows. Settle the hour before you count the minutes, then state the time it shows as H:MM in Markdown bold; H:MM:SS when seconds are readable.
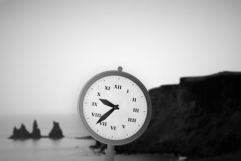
**9:37**
